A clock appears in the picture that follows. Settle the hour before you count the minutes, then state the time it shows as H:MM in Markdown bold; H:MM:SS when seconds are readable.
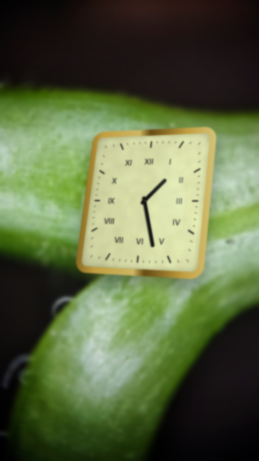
**1:27**
